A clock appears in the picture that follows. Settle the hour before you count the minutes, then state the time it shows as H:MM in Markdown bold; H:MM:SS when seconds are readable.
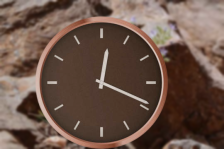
**12:19**
